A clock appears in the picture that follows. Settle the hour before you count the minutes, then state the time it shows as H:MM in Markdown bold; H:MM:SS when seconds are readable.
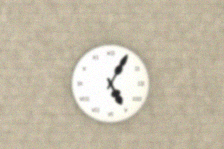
**5:05**
